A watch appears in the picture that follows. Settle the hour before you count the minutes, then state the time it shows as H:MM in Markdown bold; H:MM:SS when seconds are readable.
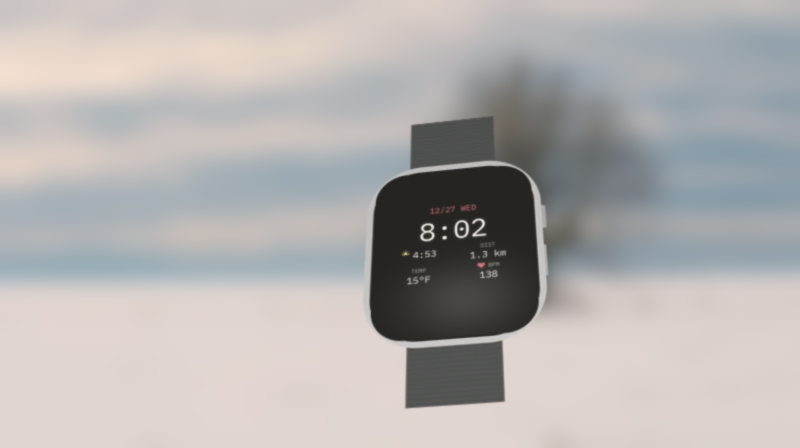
**8:02**
